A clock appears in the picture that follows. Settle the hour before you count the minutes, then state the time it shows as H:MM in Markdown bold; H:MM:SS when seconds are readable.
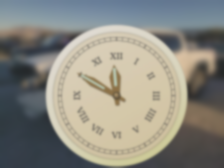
**11:50**
